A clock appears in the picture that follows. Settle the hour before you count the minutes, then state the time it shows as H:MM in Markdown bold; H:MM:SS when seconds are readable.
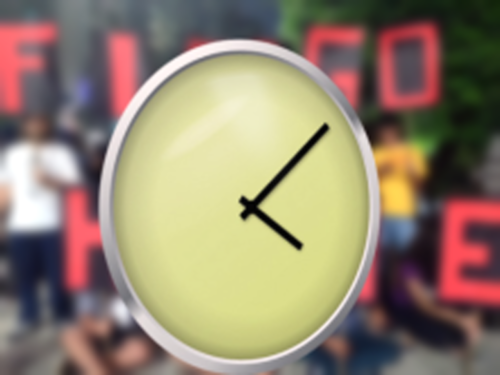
**4:08**
